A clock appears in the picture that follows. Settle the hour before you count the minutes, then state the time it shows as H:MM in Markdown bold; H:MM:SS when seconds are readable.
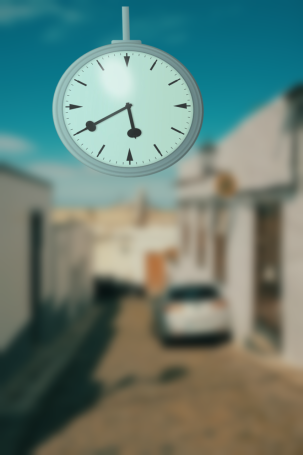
**5:40**
